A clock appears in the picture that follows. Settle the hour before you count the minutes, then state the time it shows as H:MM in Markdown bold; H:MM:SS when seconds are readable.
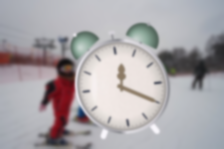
**12:20**
